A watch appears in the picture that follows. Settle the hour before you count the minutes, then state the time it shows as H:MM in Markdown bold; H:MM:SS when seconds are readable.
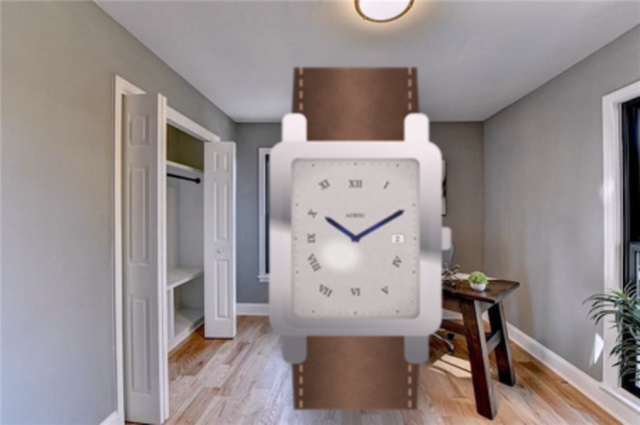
**10:10**
